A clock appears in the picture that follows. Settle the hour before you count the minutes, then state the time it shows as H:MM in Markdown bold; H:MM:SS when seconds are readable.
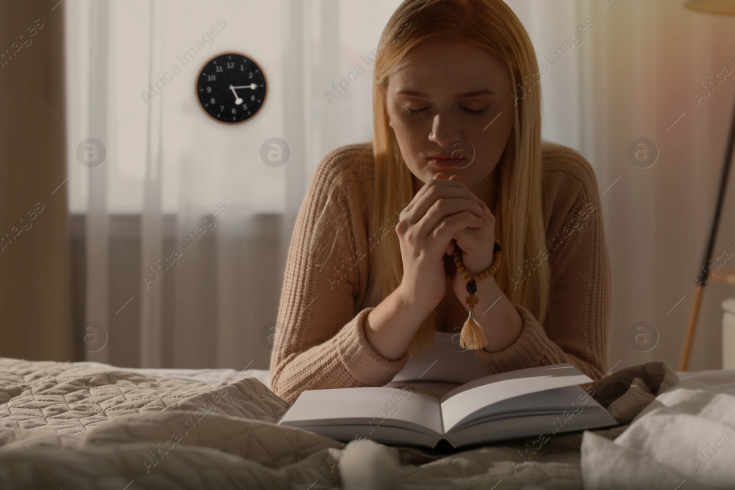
**5:15**
